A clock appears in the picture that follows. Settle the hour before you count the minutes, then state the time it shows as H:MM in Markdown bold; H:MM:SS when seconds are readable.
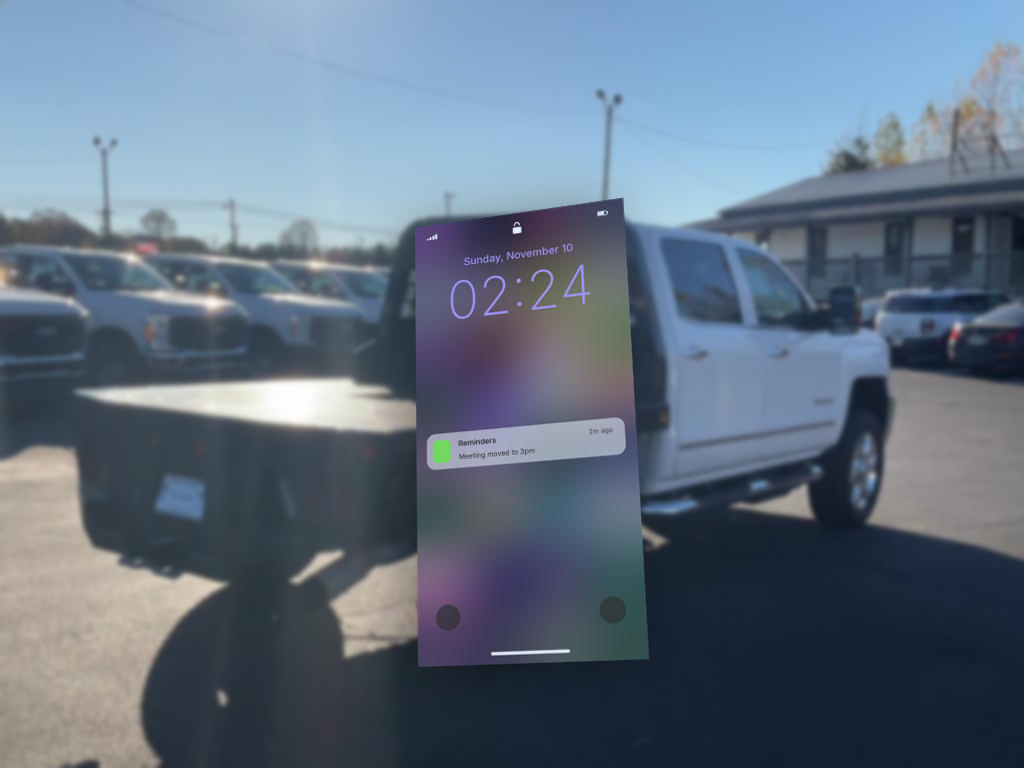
**2:24**
